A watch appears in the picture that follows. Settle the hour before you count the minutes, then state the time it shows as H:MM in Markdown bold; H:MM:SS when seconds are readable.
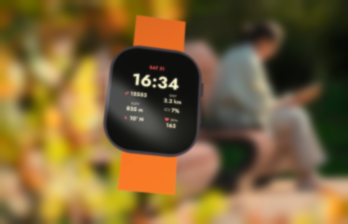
**16:34**
